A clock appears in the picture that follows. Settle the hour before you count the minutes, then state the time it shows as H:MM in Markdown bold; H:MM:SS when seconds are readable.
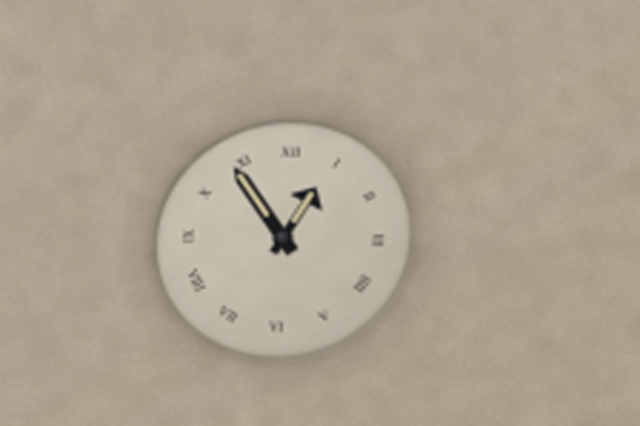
**12:54**
